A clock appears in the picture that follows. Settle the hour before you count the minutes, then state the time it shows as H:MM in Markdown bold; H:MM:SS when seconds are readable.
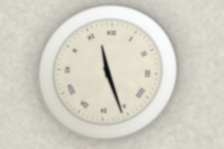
**11:26**
